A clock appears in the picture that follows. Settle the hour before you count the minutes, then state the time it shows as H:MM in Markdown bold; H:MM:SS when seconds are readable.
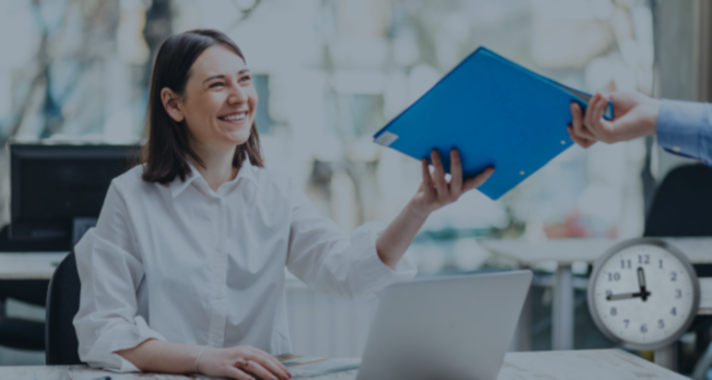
**11:44**
